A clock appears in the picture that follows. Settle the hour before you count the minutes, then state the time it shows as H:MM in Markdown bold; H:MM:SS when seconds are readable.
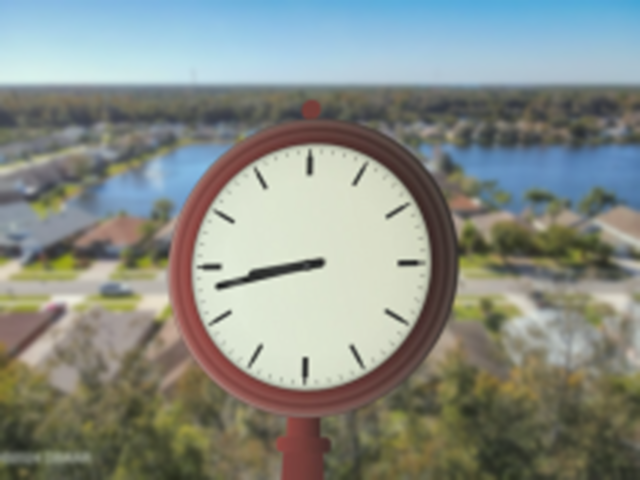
**8:43**
